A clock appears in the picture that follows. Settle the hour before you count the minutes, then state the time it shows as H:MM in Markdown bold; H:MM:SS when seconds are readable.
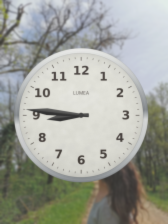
**8:46**
